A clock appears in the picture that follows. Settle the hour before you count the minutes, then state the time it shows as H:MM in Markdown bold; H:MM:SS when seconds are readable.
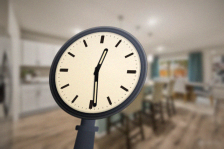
**12:29**
